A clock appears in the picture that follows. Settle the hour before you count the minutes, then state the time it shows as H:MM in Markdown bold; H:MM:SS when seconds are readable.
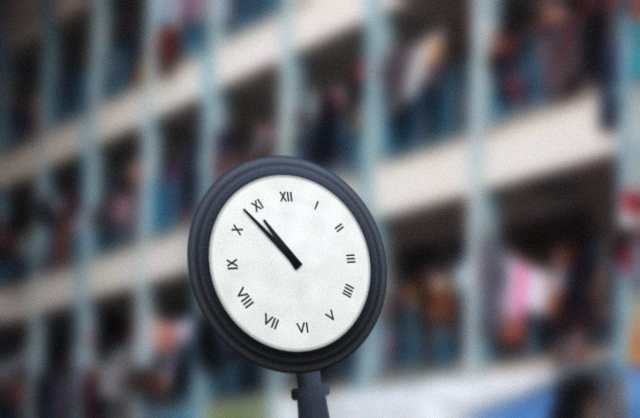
**10:53**
